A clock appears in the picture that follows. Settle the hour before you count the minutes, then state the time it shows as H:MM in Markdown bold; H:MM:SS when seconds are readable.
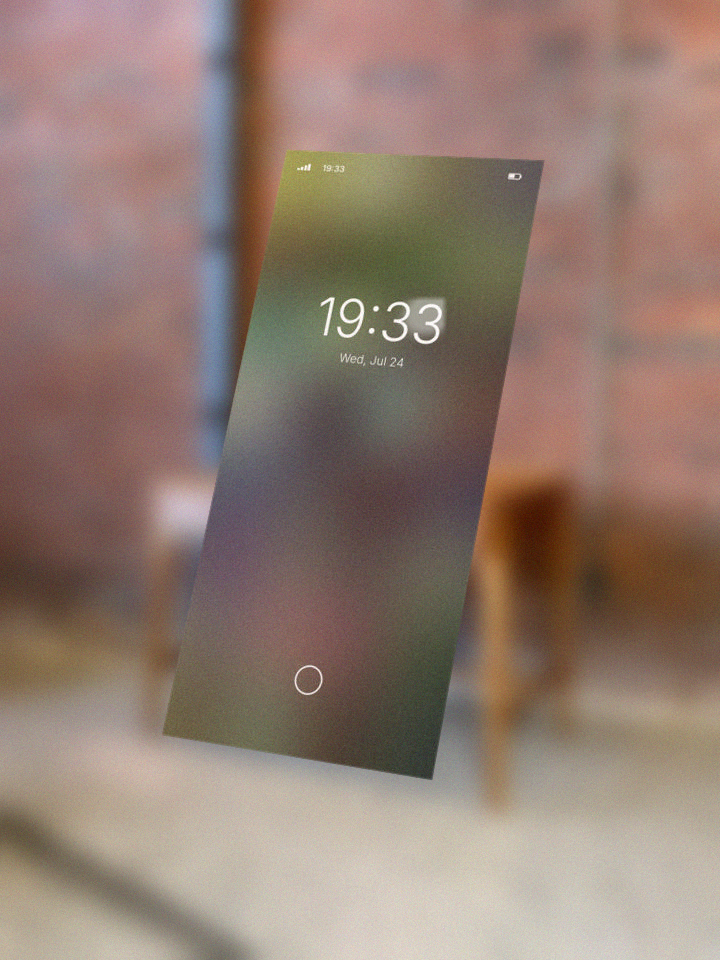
**19:33**
